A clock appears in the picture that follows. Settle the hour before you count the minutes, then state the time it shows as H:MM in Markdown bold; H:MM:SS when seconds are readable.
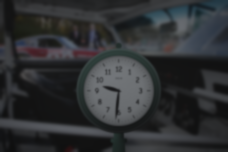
**9:31**
